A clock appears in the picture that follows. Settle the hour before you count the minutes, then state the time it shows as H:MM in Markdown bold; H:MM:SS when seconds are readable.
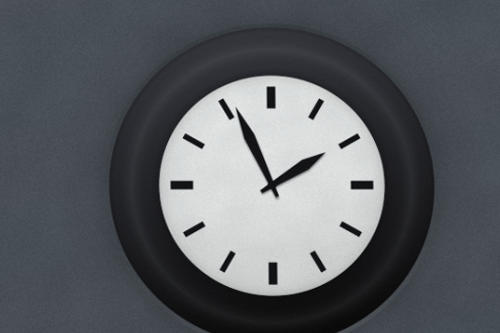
**1:56**
